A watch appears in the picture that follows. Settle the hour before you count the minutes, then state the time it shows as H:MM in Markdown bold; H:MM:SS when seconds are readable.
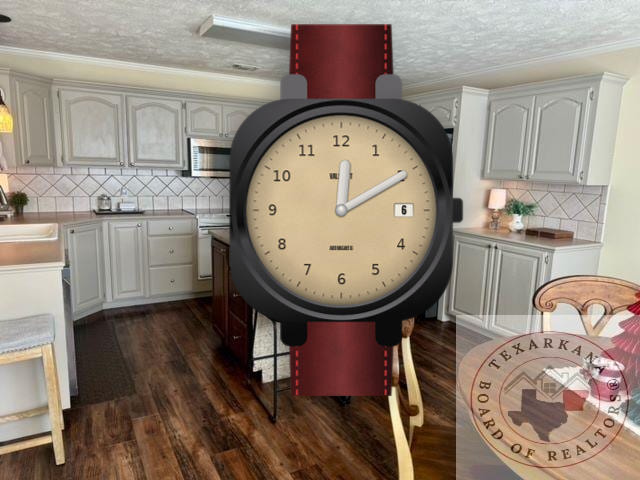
**12:10**
